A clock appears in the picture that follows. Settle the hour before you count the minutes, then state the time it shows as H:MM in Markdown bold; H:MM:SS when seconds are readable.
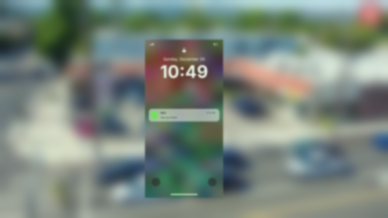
**10:49**
